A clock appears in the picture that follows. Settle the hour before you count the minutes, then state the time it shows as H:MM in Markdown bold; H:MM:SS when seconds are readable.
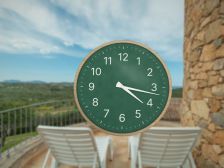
**4:17**
